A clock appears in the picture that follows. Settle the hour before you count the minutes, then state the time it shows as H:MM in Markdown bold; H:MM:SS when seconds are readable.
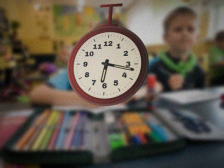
**6:17**
